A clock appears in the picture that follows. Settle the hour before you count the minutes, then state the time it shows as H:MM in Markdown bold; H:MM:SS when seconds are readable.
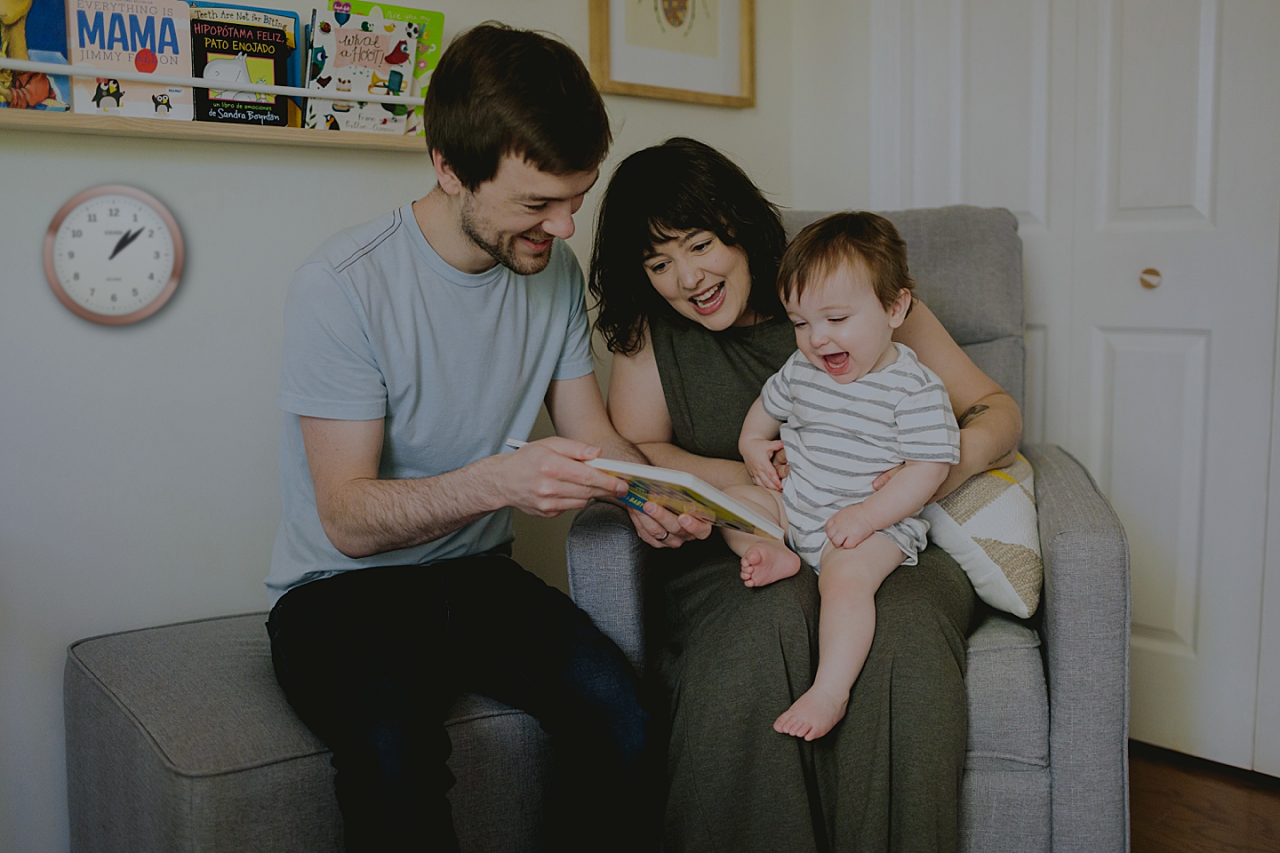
**1:08**
